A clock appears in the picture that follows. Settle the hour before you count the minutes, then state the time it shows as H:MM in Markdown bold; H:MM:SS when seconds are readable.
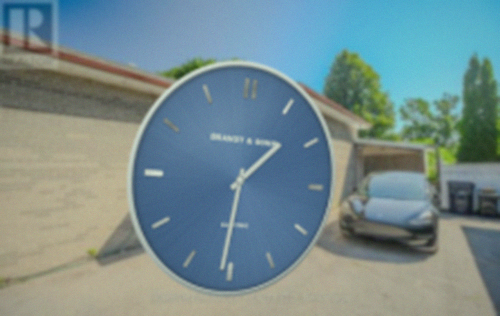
**1:31**
